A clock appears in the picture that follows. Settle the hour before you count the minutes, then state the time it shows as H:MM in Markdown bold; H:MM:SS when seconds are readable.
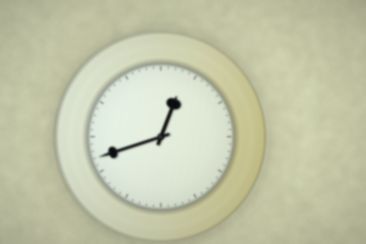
**12:42**
